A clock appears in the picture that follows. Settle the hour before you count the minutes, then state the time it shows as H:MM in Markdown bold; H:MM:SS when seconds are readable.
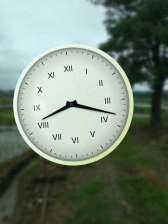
**8:18**
